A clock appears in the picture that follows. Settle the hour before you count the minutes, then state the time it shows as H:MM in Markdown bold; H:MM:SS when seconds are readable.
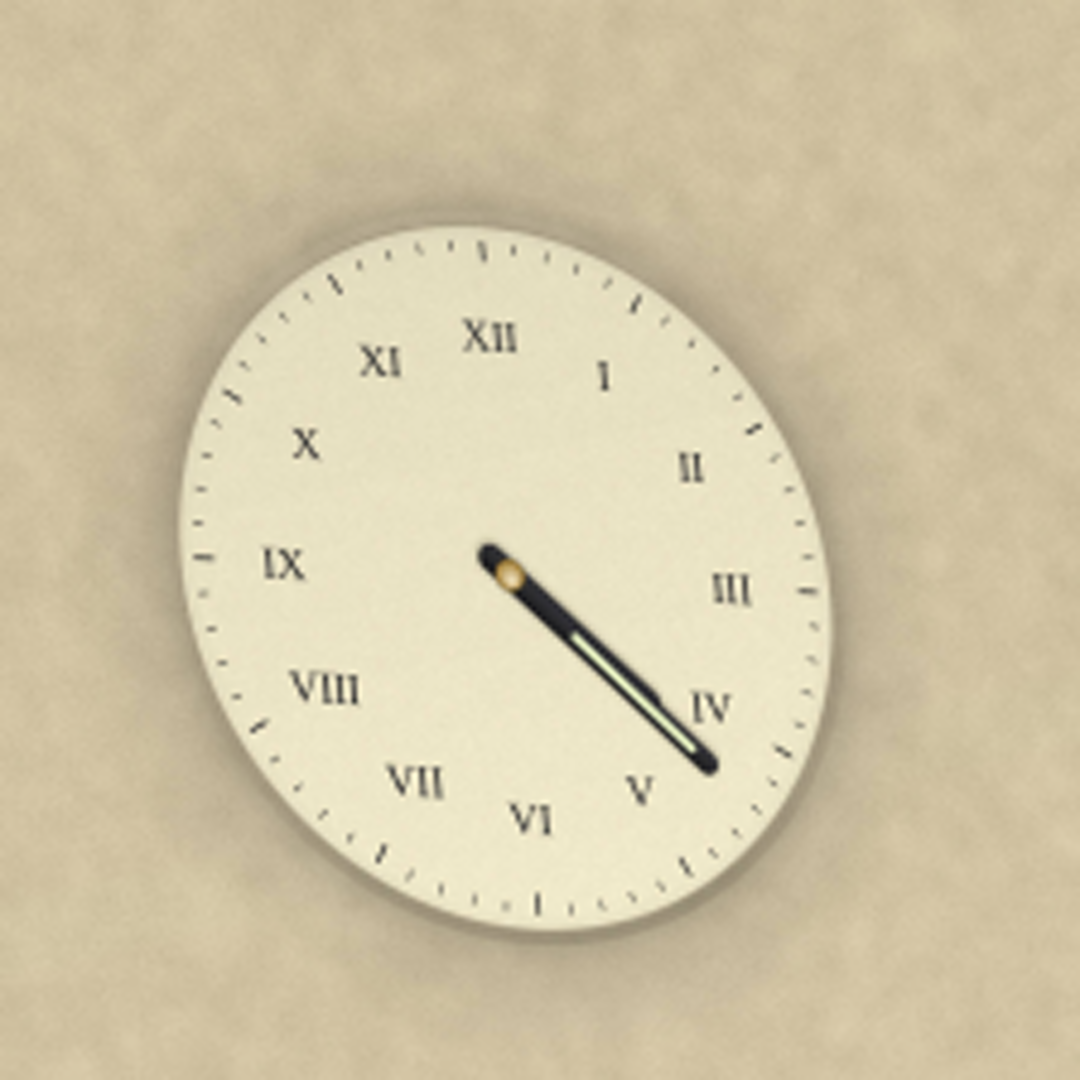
**4:22**
